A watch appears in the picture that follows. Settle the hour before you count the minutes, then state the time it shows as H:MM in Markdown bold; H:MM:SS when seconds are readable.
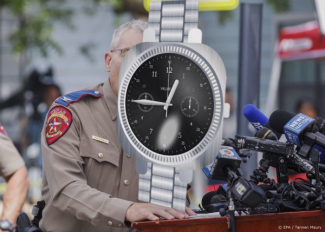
**12:45**
